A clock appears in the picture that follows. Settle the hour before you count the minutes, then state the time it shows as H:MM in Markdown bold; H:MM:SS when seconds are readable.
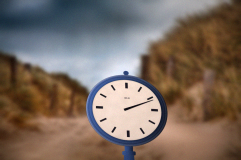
**2:11**
